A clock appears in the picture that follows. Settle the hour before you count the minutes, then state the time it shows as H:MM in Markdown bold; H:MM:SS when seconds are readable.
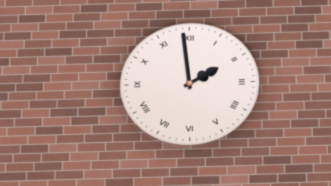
**1:59**
